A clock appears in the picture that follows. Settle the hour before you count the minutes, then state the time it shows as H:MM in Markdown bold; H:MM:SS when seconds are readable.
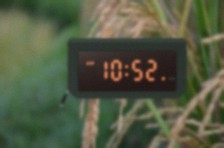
**10:52**
